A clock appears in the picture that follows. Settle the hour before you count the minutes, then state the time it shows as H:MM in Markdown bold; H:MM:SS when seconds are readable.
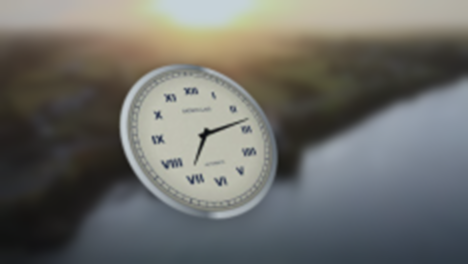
**7:13**
